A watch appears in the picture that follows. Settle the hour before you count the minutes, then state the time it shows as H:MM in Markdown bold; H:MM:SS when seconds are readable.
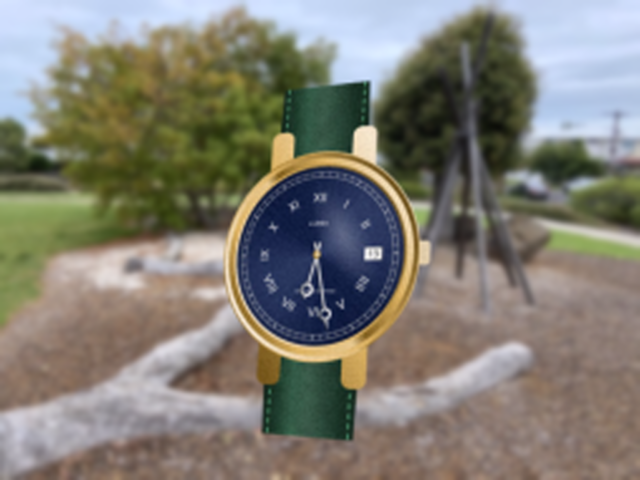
**6:28**
